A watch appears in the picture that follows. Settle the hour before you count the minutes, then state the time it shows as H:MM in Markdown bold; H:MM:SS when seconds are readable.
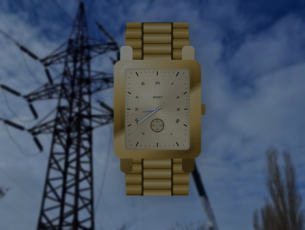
**8:39**
